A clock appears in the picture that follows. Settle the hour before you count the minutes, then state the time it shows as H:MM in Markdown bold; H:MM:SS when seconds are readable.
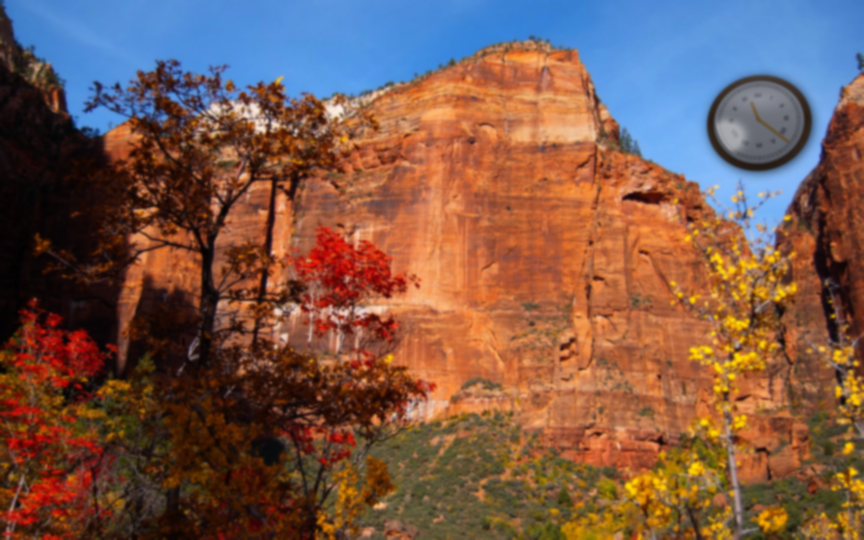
**11:22**
